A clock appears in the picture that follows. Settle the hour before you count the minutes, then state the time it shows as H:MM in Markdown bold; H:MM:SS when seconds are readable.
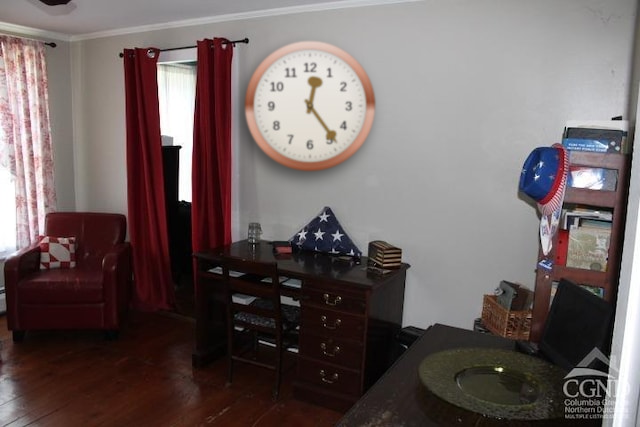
**12:24**
